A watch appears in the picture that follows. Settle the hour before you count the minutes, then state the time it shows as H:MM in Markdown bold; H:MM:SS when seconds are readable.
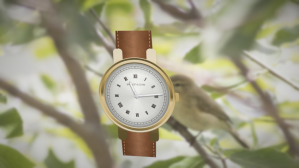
**11:14**
